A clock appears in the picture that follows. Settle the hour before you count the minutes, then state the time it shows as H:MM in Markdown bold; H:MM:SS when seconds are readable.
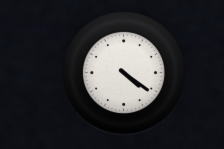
**4:21**
